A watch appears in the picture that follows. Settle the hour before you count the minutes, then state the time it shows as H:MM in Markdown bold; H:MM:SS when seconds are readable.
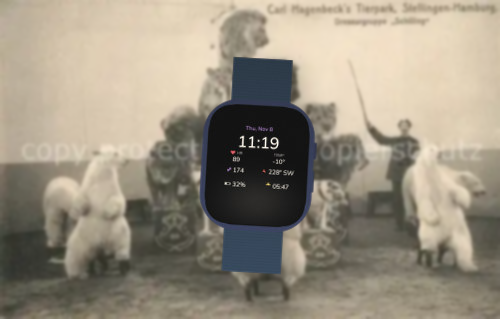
**11:19**
